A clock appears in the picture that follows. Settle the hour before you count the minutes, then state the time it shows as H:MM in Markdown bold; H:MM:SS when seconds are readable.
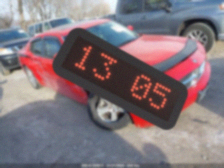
**13:05**
